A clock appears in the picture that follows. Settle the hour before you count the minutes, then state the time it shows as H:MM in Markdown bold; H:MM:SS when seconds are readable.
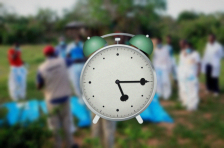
**5:15**
